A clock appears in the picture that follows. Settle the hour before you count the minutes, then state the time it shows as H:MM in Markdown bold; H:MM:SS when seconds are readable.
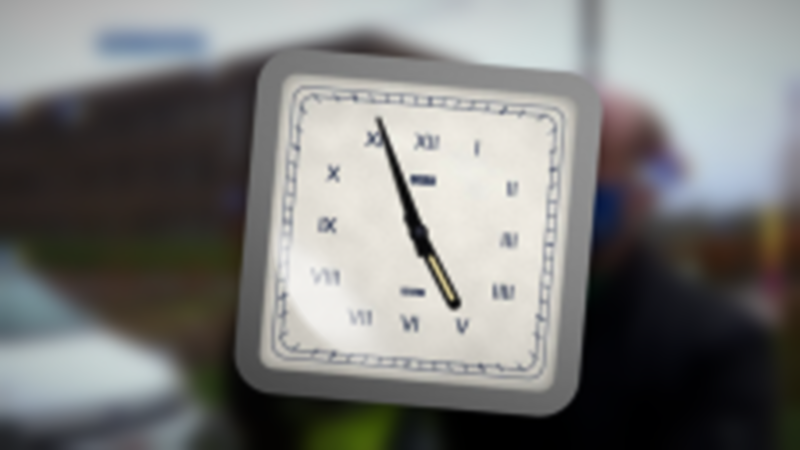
**4:56**
